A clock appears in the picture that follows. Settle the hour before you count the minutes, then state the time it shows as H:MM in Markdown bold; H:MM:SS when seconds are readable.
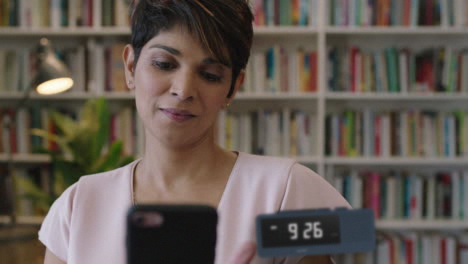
**9:26**
